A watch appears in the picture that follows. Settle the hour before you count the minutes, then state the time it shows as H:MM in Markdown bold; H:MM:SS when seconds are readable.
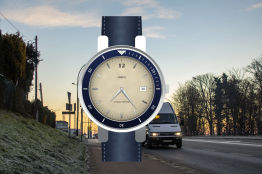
**7:24**
